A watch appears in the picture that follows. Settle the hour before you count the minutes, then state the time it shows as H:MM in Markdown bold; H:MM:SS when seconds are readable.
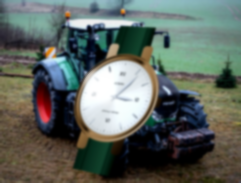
**3:06**
